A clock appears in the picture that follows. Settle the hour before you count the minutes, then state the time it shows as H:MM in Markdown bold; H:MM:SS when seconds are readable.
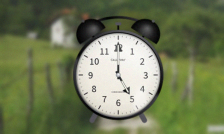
**5:00**
